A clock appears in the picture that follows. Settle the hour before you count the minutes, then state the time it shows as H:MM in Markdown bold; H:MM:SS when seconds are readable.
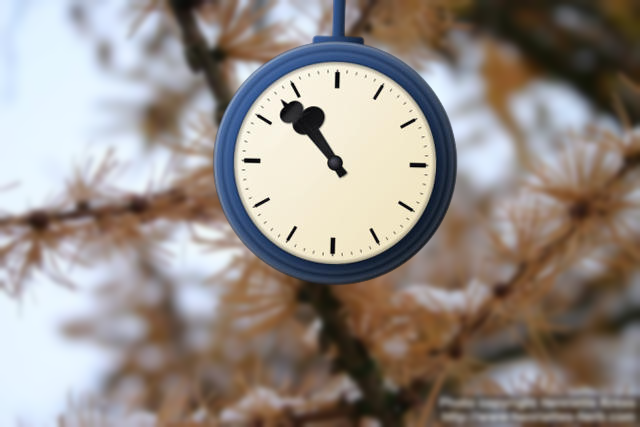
**10:53**
